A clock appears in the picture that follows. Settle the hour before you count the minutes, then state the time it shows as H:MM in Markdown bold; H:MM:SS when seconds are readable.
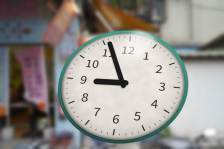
**8:56**
